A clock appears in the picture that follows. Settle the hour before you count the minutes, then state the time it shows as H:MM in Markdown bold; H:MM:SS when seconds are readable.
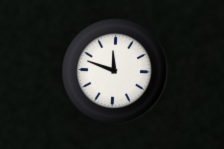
**11:48**
